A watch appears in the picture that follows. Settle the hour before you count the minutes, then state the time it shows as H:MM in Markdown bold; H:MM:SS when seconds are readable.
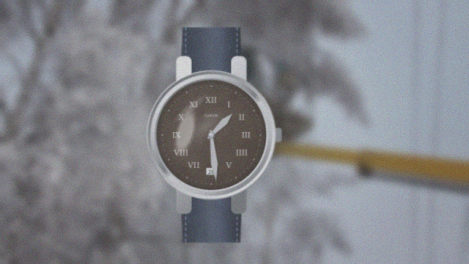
**1:29**
